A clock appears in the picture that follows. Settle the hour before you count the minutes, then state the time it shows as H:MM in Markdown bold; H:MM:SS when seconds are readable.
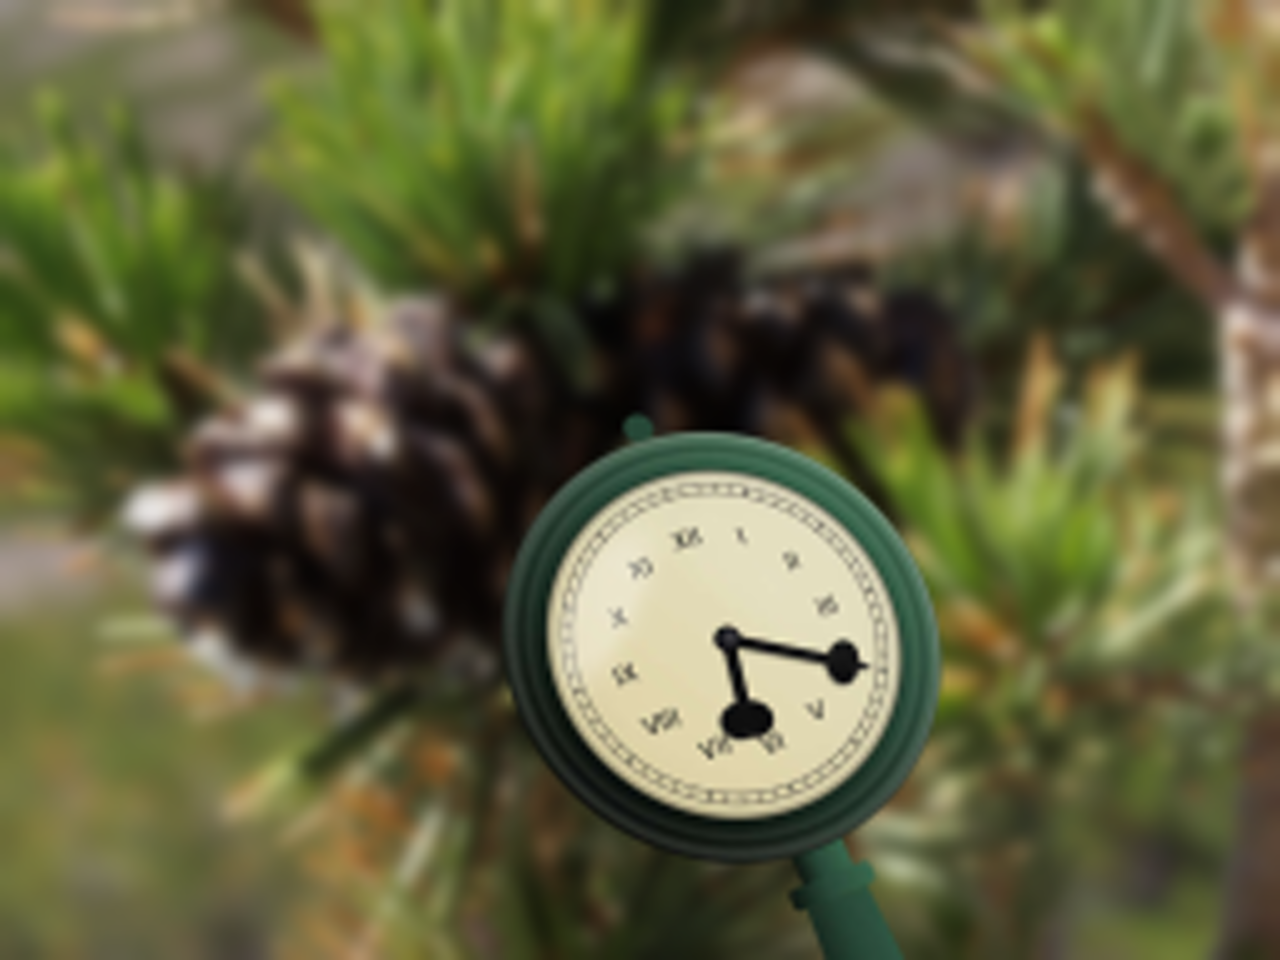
**6:20**
